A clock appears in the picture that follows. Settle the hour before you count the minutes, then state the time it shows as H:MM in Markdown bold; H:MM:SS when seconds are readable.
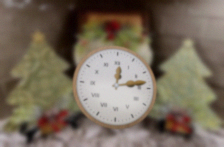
**12:13**
